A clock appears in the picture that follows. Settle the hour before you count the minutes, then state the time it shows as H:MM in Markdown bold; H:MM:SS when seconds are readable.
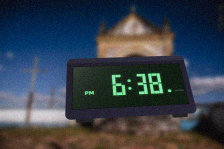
**6:38**
